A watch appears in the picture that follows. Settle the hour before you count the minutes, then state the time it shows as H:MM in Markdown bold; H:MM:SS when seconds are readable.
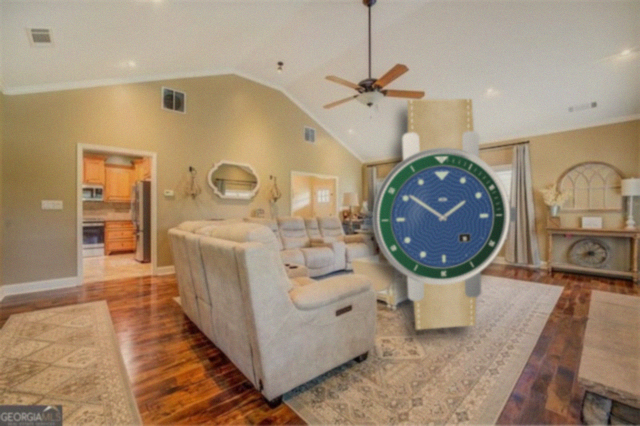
**1:51**
